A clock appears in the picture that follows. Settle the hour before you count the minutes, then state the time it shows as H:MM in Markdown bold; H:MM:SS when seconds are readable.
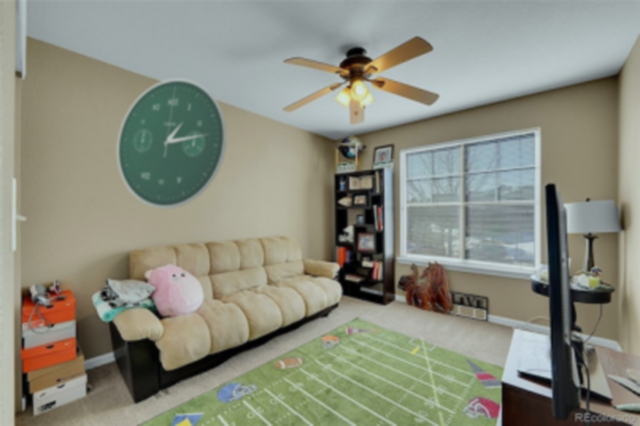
**1:13**
